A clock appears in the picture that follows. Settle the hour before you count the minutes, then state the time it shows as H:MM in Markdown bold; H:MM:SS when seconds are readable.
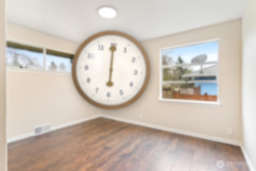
**6:00**
